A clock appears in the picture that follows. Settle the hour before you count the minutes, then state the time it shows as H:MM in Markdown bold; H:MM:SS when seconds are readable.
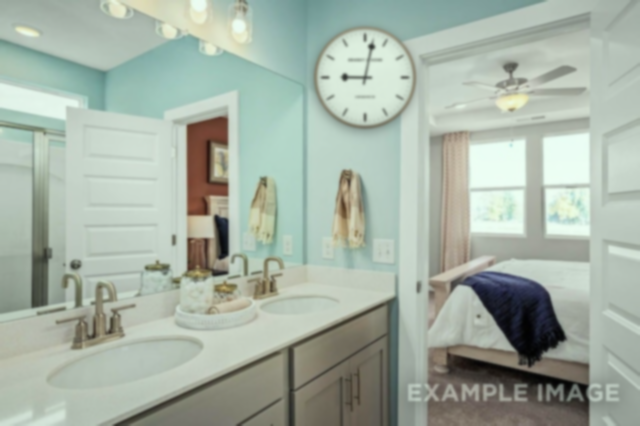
**9:02**
